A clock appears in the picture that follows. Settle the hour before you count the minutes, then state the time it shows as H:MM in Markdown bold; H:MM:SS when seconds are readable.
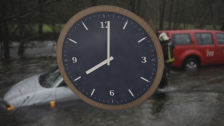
**8:01**
